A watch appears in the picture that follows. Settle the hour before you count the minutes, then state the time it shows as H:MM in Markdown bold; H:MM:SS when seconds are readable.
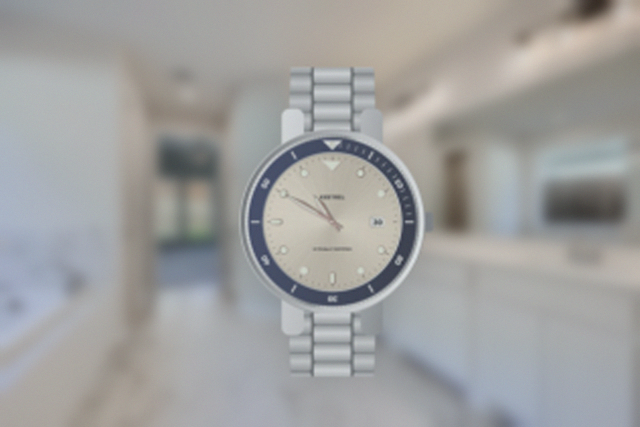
**10:50**
